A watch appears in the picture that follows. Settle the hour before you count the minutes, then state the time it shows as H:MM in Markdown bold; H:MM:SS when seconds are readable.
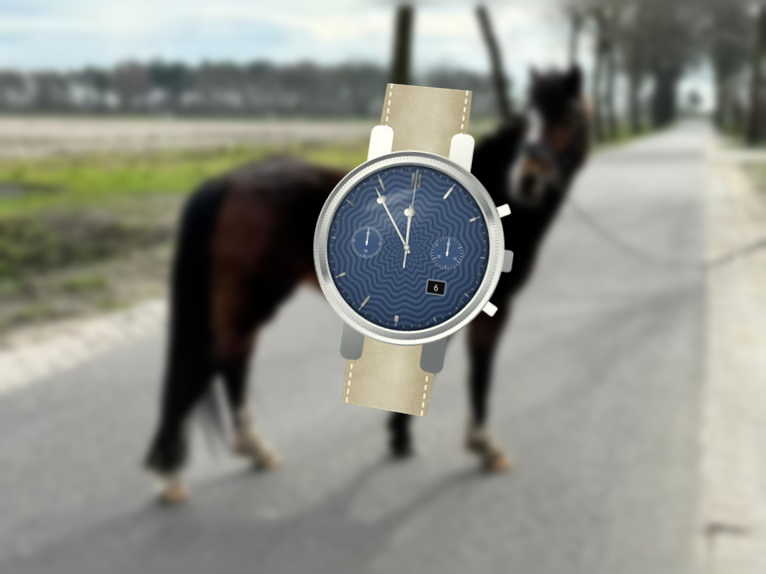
**11:54**
